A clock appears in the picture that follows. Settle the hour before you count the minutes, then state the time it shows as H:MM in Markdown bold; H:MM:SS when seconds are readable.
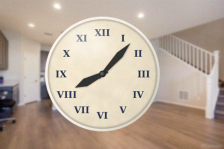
**8:07**
